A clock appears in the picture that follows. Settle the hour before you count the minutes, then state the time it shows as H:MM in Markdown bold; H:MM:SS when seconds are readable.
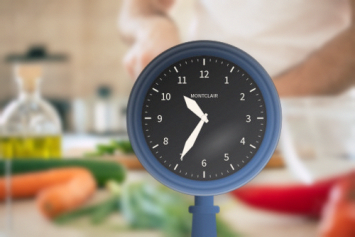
**10:35**
